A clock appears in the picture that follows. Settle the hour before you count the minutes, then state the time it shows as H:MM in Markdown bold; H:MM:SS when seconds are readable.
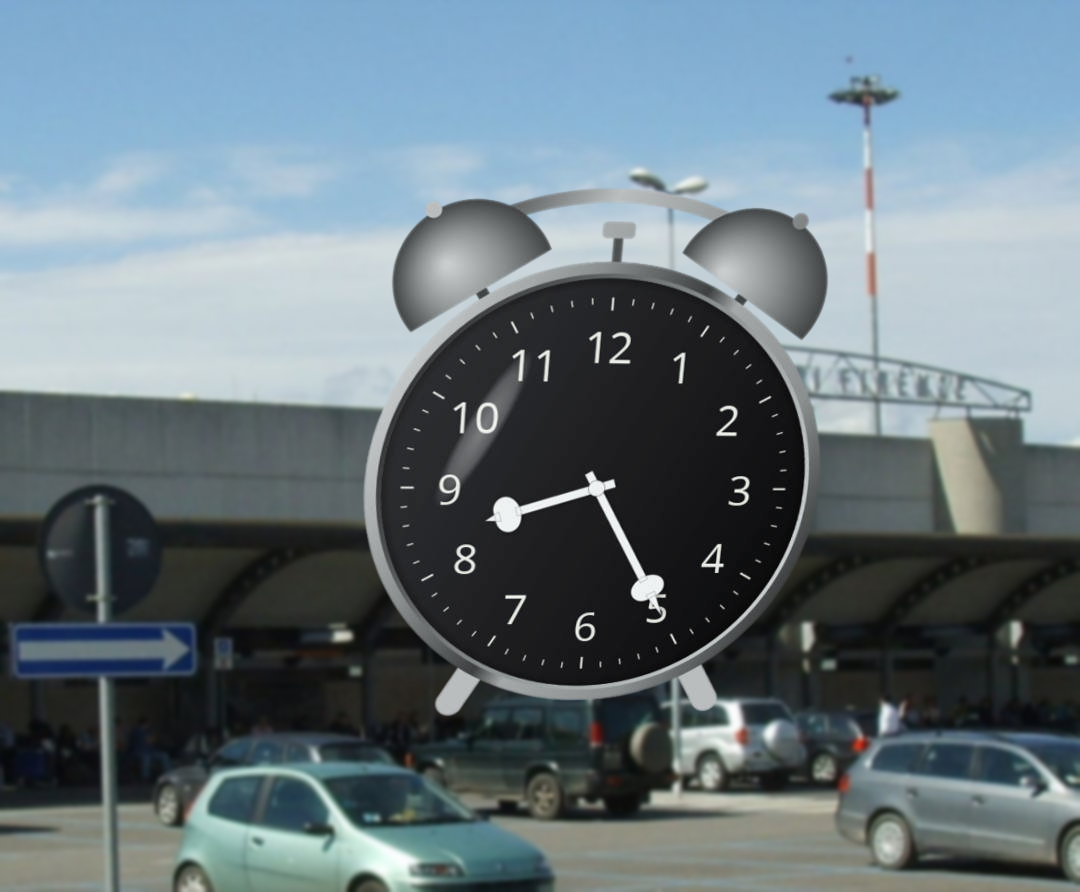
**8:25**
